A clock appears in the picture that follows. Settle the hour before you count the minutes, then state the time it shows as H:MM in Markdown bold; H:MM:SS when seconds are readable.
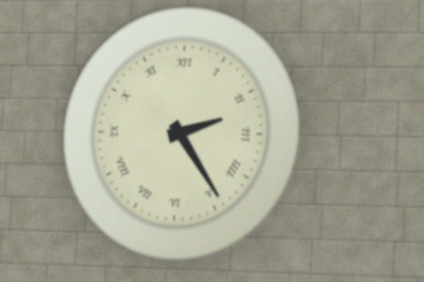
**2:24**
